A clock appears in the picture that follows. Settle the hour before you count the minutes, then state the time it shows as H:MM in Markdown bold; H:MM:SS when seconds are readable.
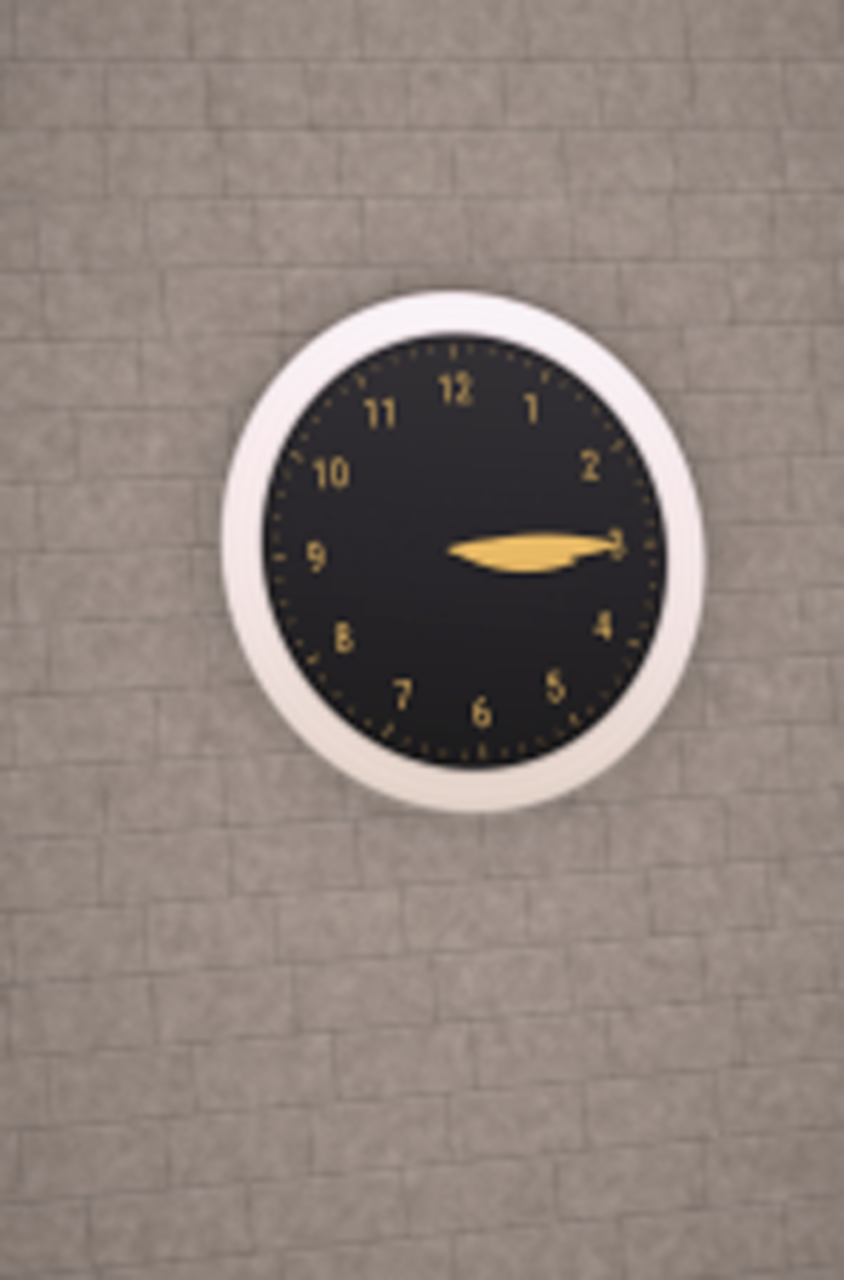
**3:15**
